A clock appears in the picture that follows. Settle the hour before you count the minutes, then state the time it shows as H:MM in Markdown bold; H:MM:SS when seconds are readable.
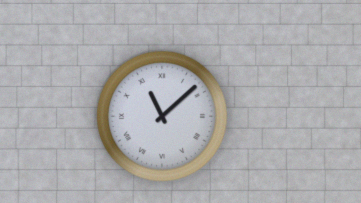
**11:08**
